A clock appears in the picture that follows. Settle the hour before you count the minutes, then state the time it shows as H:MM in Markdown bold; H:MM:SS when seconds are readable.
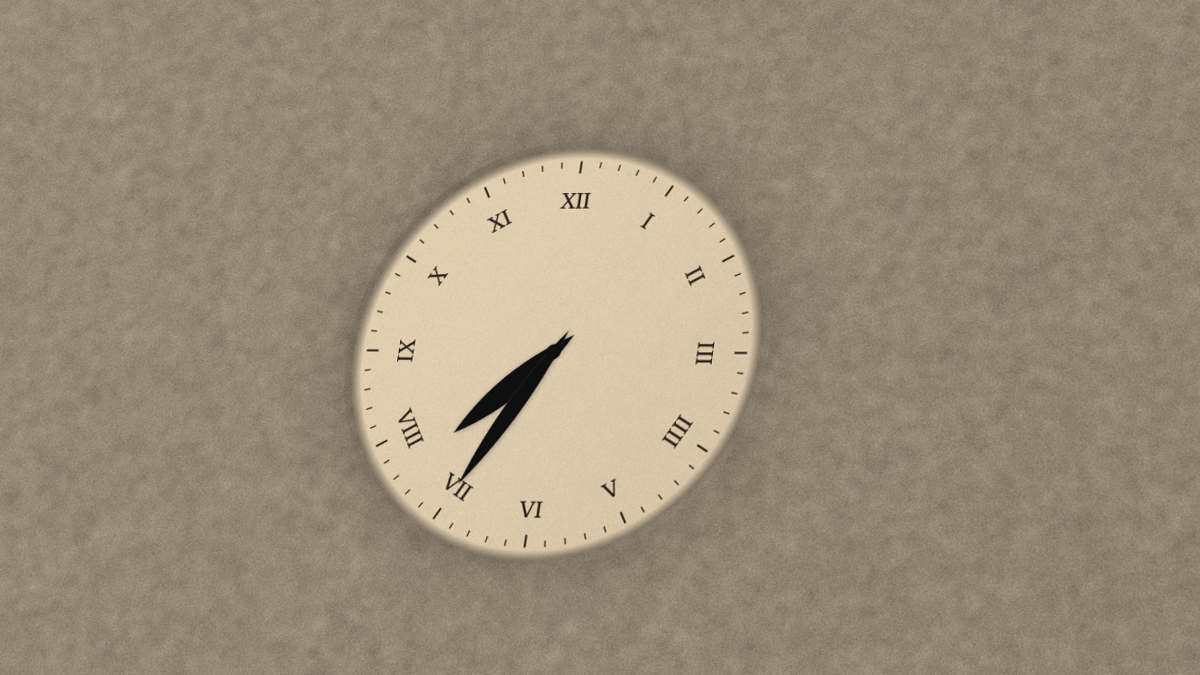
**7:35**
